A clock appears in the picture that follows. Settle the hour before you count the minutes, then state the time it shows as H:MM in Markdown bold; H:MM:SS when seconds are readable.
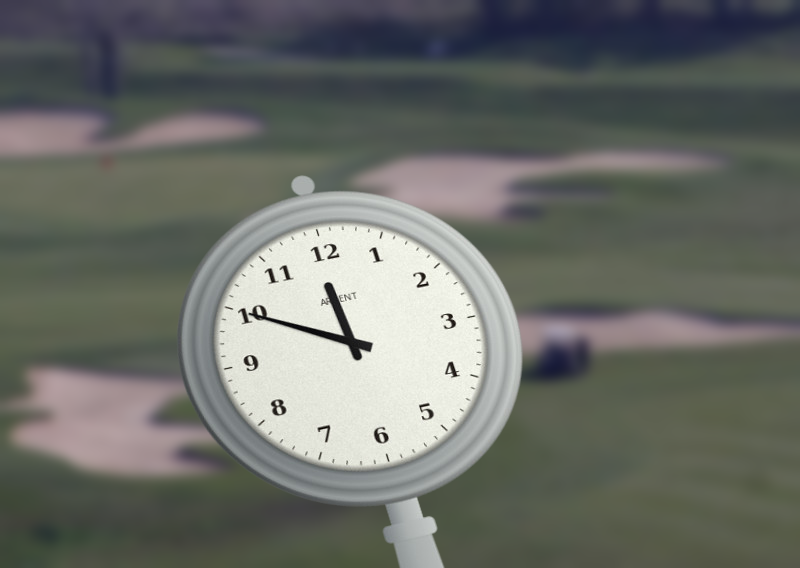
**11:50**
